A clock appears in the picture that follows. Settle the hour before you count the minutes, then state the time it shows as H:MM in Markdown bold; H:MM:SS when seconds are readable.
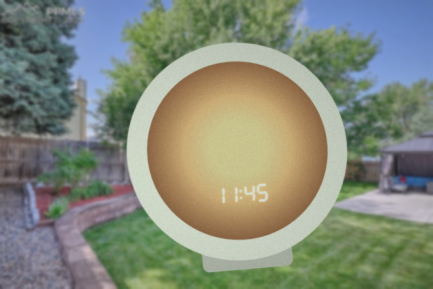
**11:45**
